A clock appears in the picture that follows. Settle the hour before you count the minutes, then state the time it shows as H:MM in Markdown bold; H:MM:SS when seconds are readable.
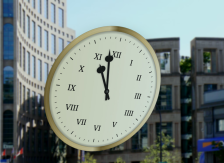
**10:58**
